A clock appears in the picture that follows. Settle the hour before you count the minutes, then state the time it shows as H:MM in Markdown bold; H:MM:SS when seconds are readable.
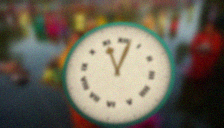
**11:02**
